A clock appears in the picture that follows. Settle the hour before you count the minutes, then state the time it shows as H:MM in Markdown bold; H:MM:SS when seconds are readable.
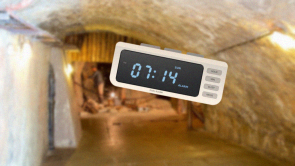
**7:14**
